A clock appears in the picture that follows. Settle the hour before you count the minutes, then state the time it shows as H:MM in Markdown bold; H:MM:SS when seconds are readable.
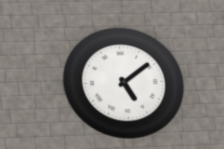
**5:09**
